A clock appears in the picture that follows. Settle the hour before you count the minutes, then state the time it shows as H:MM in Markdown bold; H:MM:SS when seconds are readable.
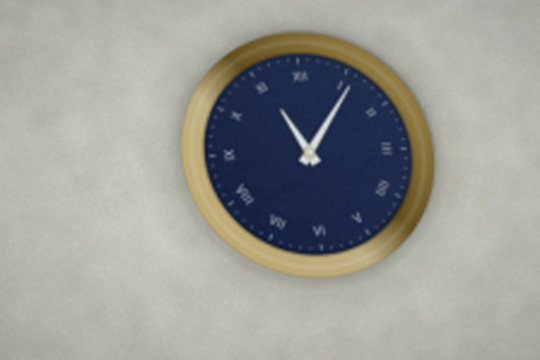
**11:06**
